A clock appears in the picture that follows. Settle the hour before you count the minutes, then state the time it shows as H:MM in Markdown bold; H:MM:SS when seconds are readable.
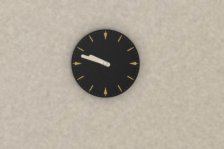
**9:48**
